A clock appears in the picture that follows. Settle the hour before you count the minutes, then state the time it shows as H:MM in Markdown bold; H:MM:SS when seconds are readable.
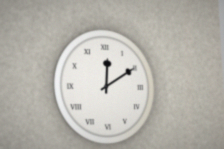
**12:10**
